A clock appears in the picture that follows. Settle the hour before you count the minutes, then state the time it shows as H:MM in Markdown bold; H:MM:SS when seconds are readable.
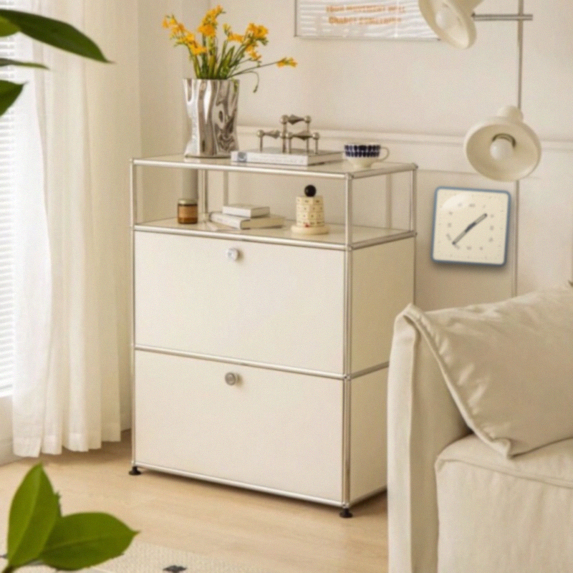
**1:37**
